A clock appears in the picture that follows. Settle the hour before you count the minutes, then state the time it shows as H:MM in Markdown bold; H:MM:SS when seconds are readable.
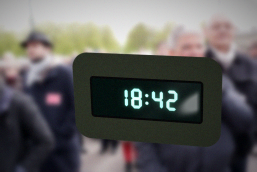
**18:42**
